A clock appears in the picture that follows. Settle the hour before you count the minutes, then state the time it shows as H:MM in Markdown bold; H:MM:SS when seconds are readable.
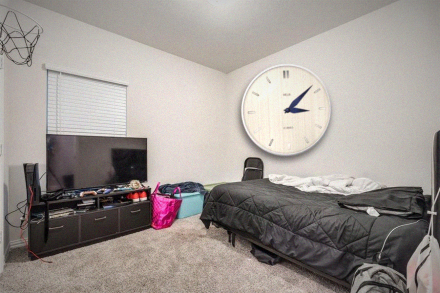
**3:08**
